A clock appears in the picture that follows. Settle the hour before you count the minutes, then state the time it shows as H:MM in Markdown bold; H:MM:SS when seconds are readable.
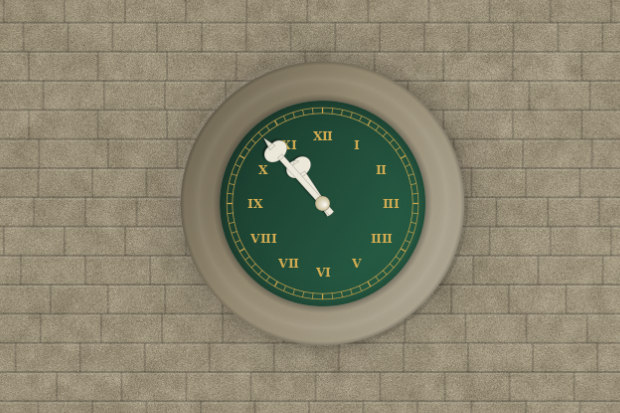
**10:53**
